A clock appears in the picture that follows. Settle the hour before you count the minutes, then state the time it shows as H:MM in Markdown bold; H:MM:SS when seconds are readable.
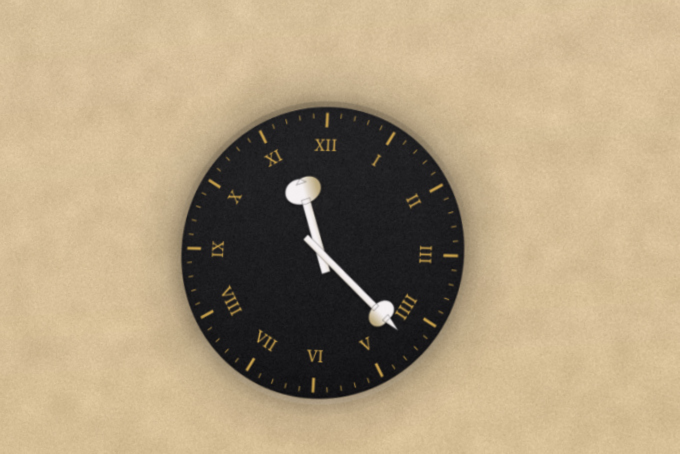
**11:22**
